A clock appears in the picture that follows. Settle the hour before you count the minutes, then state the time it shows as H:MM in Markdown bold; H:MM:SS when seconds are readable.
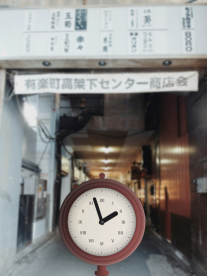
**1:57**
